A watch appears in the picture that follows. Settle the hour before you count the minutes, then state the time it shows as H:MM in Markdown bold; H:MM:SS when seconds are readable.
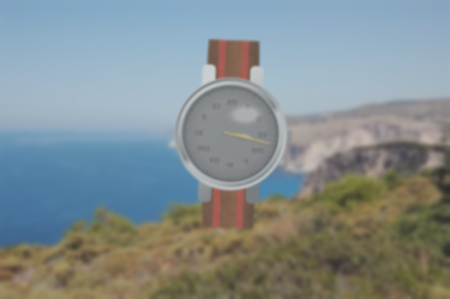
**3:17**
